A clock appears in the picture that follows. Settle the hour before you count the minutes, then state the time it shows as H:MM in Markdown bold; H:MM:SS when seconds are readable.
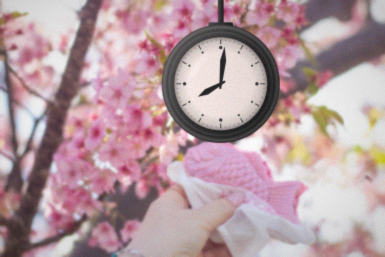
**8:01**
